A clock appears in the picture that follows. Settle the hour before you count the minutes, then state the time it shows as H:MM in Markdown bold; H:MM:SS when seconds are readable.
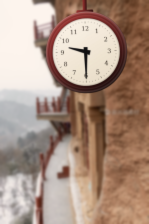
**9:30**
